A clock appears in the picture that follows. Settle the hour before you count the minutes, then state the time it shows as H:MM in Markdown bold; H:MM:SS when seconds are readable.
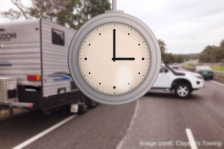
**3:00**
